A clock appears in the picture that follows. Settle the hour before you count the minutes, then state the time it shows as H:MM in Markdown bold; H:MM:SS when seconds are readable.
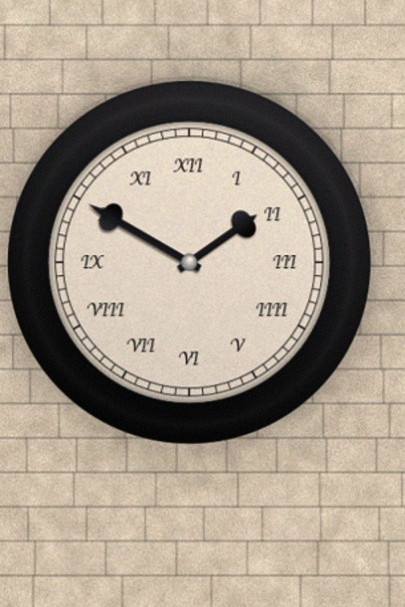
**1:50**
